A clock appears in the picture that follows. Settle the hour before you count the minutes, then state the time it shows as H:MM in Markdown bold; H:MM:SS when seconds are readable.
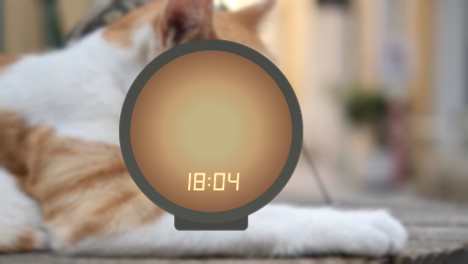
**18:04**
